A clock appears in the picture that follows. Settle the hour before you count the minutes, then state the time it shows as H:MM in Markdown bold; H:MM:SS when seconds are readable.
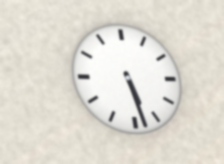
**5:28**
